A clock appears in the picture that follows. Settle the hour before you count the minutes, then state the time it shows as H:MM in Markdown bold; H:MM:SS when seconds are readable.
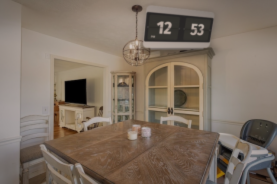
**12:53**
